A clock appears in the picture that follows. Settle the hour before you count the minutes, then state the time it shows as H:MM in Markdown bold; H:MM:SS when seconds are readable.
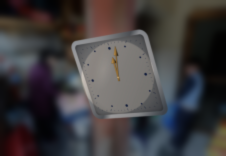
**12:02**
